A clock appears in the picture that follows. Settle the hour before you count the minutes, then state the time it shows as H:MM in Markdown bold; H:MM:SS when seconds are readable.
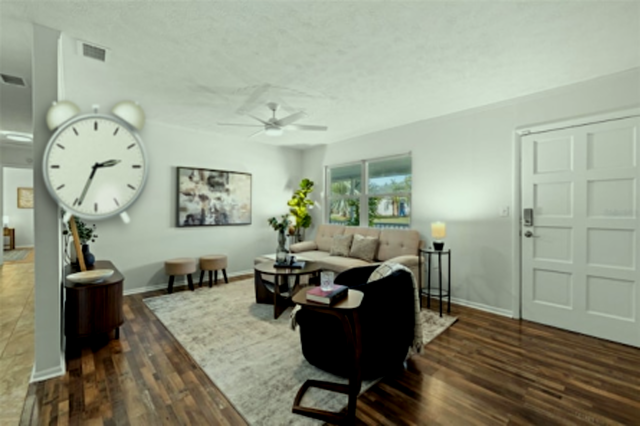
**2:34**
